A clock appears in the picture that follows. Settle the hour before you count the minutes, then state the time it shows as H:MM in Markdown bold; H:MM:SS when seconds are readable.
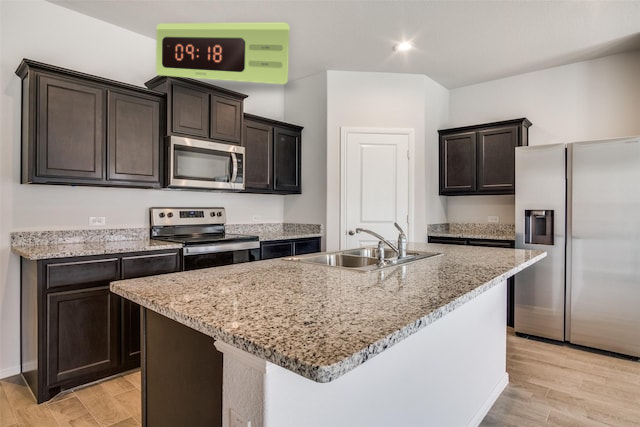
**9:18**
